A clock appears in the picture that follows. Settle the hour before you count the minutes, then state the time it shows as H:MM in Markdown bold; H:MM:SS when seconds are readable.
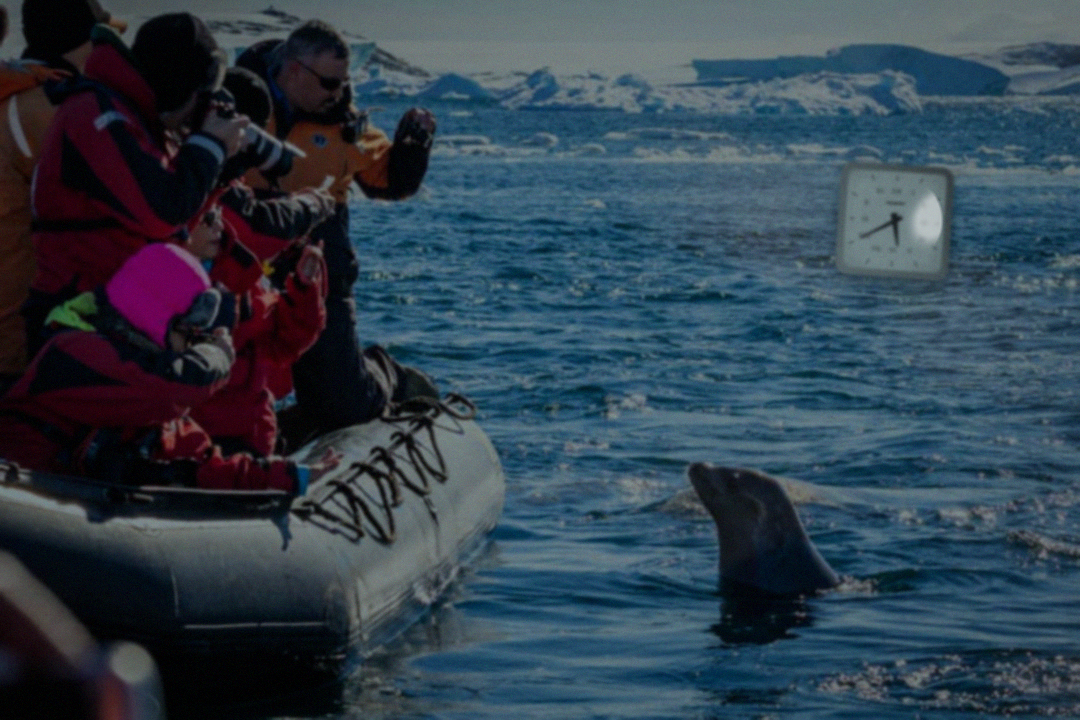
**5:40**
